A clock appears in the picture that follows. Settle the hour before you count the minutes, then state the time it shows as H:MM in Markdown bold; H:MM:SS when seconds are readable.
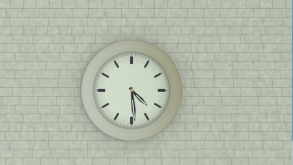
**4:29**
